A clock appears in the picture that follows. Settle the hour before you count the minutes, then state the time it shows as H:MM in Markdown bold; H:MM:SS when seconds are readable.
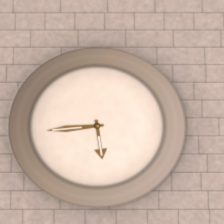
**5:44**
